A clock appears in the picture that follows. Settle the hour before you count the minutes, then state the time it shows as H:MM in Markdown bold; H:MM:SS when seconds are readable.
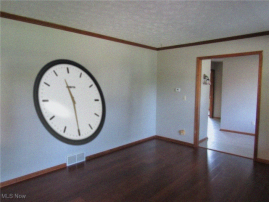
**11:30**
